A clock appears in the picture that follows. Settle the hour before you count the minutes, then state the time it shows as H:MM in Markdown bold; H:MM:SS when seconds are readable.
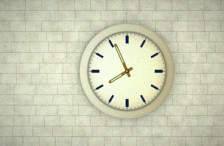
**7:56**
